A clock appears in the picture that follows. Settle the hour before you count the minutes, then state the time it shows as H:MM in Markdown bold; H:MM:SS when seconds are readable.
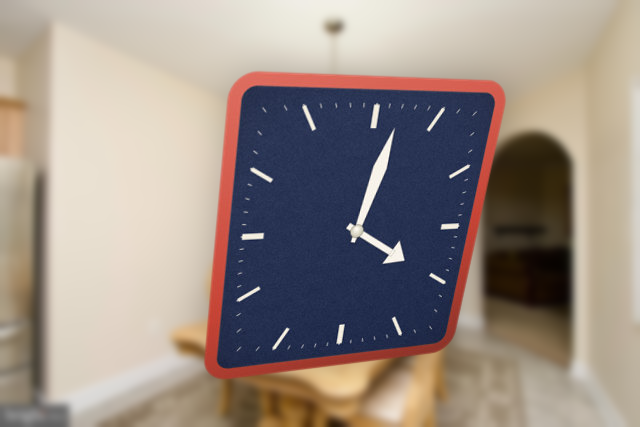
**4:02**
